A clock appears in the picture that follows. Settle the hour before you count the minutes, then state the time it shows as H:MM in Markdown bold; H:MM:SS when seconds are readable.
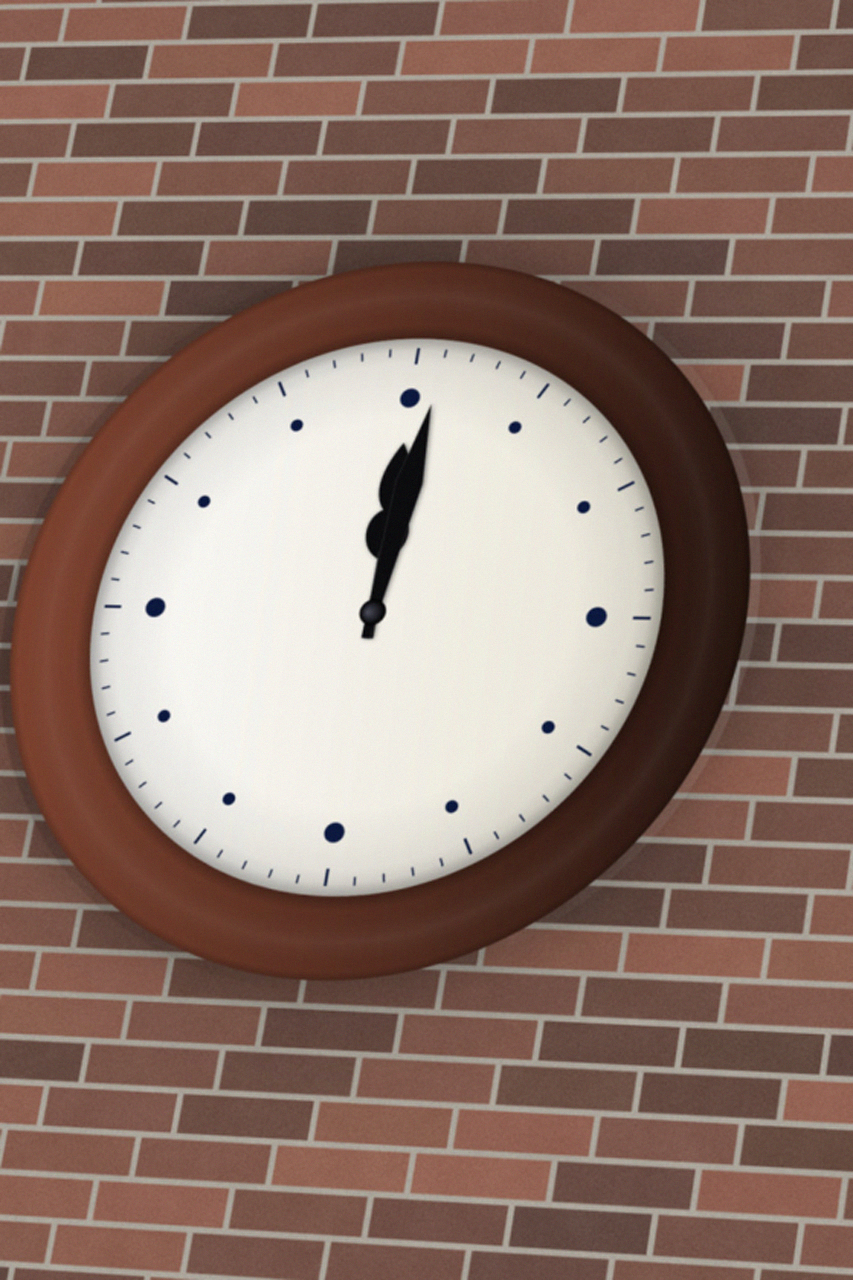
**12:01**
